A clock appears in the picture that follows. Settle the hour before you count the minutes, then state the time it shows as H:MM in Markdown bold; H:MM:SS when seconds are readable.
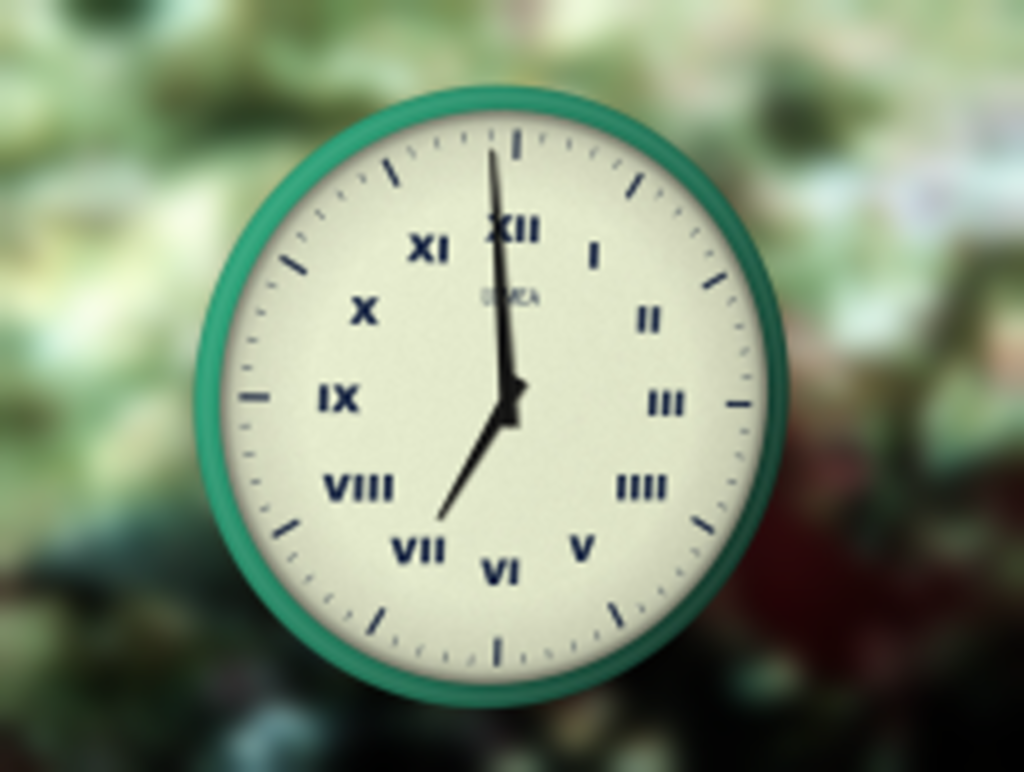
**6:59**
